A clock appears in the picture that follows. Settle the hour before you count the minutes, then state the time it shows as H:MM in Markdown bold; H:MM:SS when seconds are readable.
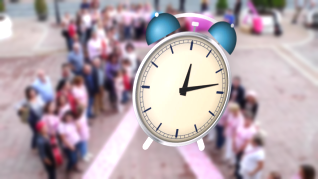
**12:13**
